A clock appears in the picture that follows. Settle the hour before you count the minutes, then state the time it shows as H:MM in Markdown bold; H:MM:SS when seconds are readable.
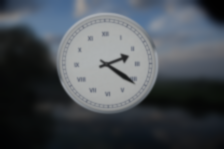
**2:21**
